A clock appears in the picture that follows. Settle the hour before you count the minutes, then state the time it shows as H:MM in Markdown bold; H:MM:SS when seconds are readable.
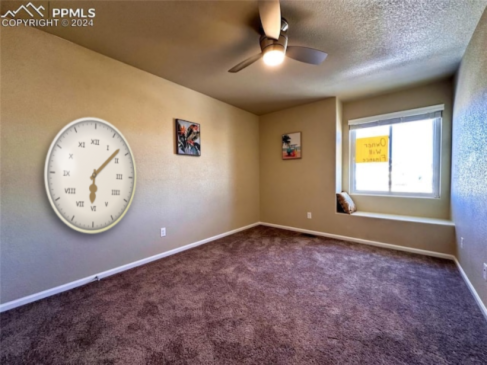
**6:08**
